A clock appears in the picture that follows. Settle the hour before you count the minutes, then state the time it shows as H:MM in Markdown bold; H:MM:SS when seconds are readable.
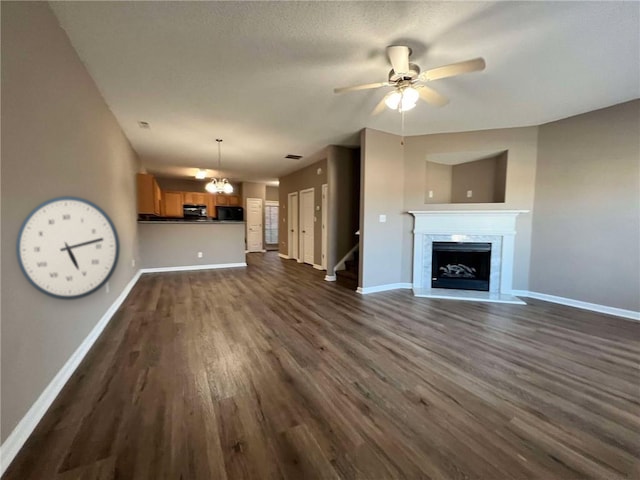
**5:13**
